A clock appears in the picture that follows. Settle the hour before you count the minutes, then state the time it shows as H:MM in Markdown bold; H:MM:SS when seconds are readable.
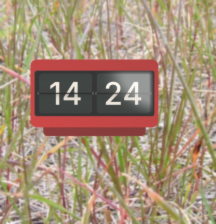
**14:24**
